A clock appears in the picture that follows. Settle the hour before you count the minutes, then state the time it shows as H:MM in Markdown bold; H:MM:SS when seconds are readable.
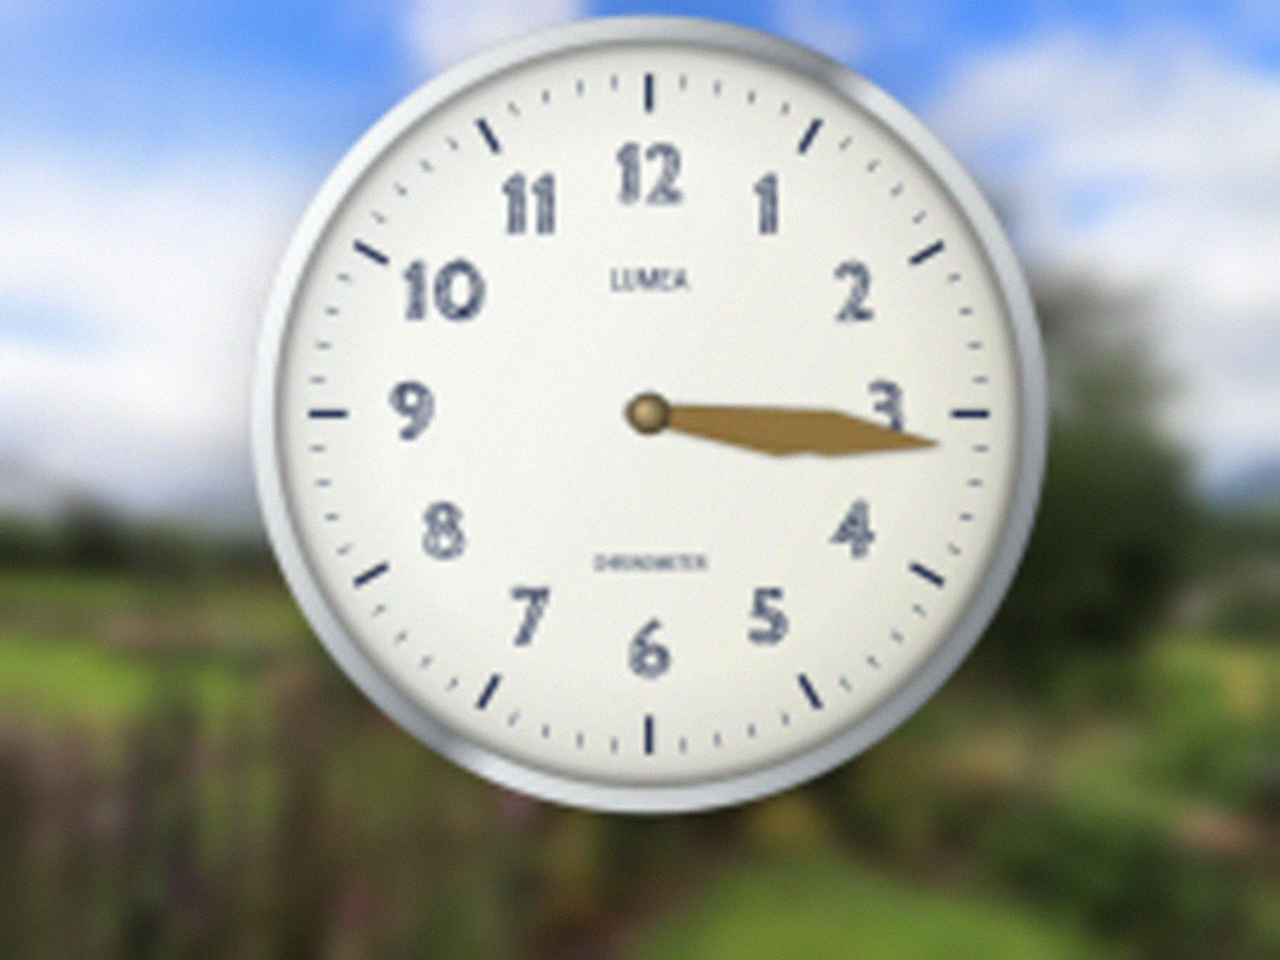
**3:16**
